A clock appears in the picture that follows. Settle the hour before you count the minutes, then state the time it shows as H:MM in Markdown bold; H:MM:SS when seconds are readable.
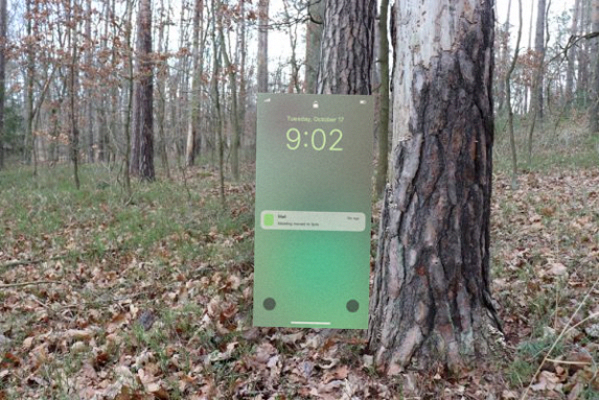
**9:02**
